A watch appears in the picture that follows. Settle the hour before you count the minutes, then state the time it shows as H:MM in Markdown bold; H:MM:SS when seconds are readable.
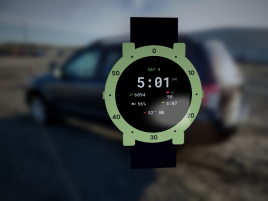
**5:01**
